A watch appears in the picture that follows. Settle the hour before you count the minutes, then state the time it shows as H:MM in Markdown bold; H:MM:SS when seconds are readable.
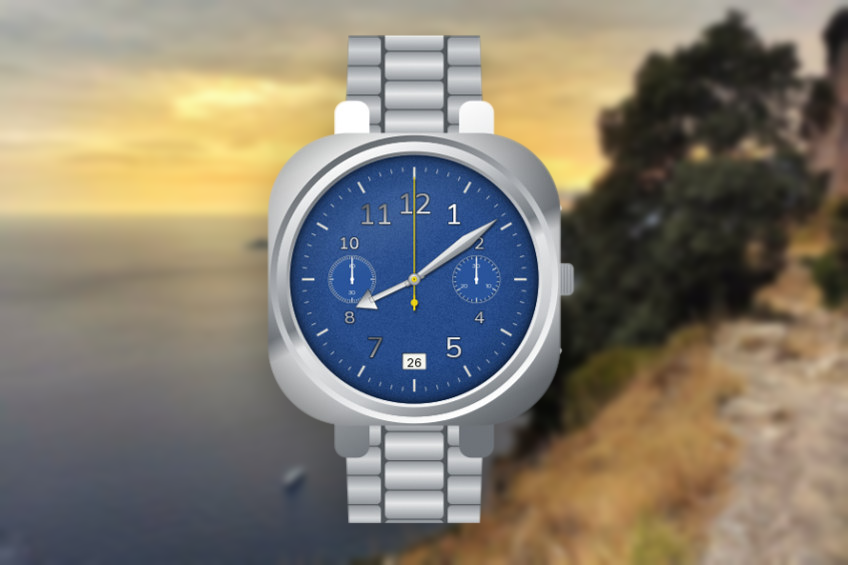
**8:09**
